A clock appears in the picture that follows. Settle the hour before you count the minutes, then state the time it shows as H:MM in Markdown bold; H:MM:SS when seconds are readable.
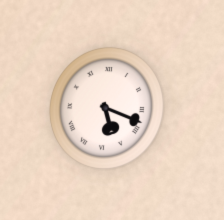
**5:18**
